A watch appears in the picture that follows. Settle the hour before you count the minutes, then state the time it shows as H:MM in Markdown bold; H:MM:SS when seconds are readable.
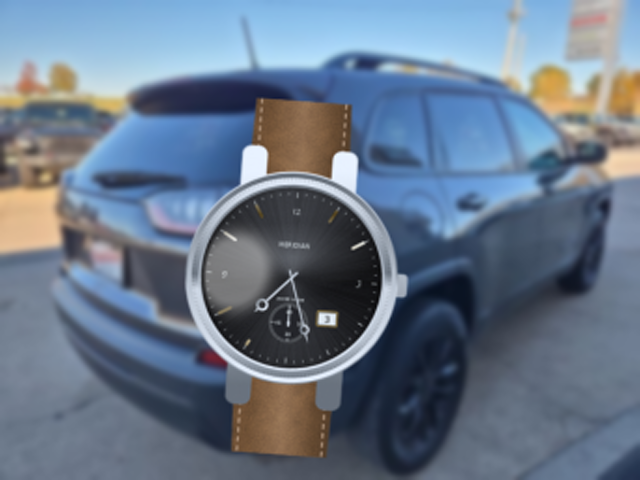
**7:27**
